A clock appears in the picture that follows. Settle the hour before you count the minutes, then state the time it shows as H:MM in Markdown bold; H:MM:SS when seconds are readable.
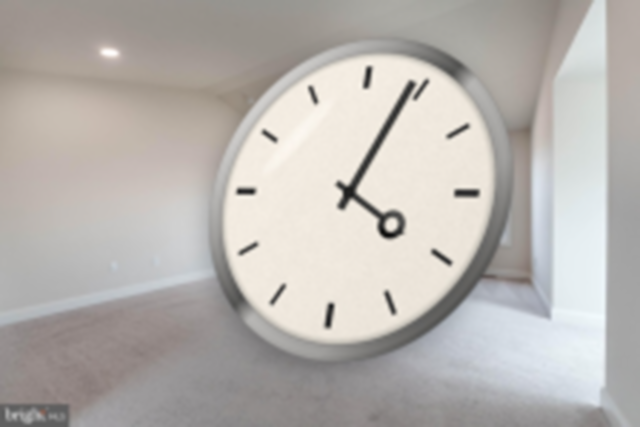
**4:04**
